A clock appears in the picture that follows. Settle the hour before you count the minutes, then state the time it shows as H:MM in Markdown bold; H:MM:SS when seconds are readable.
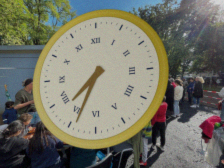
**7:34**
